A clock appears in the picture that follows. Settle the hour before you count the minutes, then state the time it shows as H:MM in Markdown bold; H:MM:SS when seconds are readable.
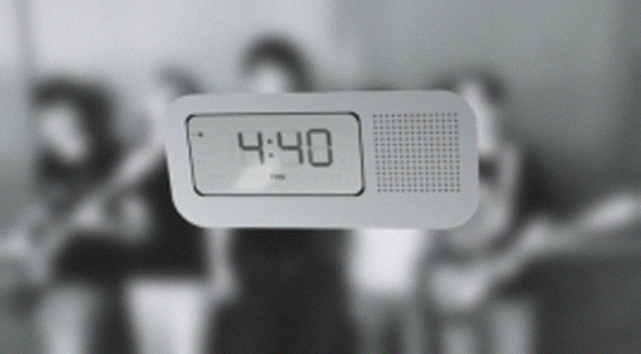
**4:40**
